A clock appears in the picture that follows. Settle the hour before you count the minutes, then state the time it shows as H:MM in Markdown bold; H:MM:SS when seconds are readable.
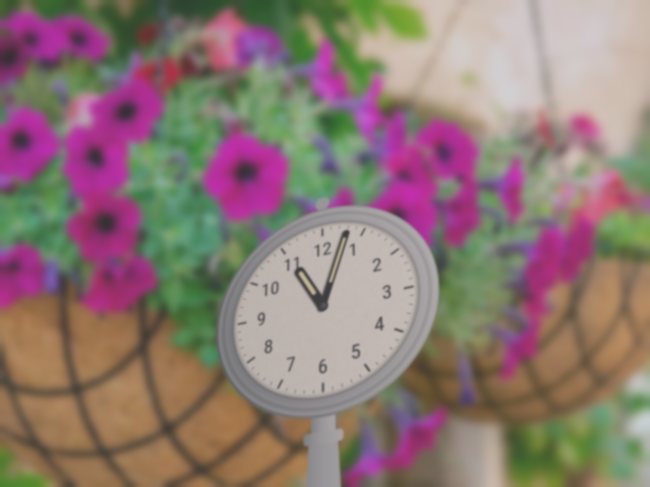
**11:03**
